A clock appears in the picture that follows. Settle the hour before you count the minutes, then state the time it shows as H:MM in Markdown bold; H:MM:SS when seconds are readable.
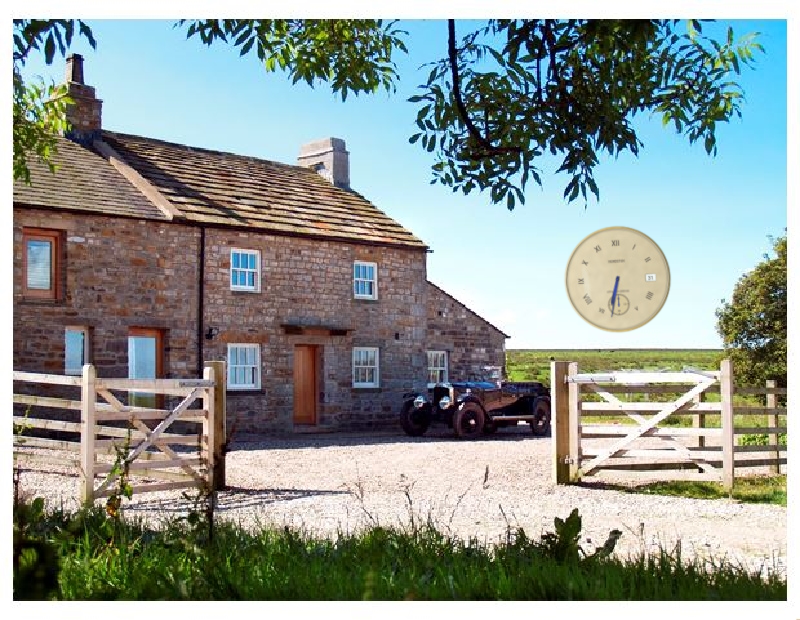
**6:32**
